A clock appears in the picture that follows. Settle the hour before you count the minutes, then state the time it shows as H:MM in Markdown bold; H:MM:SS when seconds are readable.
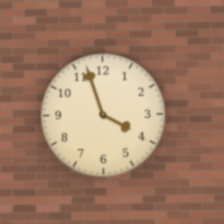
**3:57**
